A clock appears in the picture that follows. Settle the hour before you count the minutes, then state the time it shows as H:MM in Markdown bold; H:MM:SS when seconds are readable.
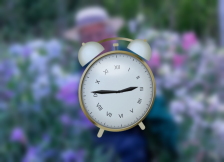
**2:46**
